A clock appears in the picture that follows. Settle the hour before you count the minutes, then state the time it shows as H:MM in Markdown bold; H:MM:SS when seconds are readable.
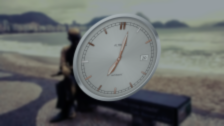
**7:02**
